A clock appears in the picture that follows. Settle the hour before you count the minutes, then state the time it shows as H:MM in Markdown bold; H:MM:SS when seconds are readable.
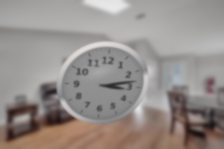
**3:13**
